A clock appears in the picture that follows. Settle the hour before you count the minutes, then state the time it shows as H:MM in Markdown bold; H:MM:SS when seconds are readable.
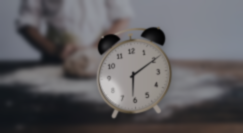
**6:10**
